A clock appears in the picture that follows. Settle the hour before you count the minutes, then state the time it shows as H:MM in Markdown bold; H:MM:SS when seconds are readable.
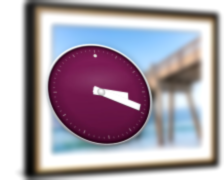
**3:19**
